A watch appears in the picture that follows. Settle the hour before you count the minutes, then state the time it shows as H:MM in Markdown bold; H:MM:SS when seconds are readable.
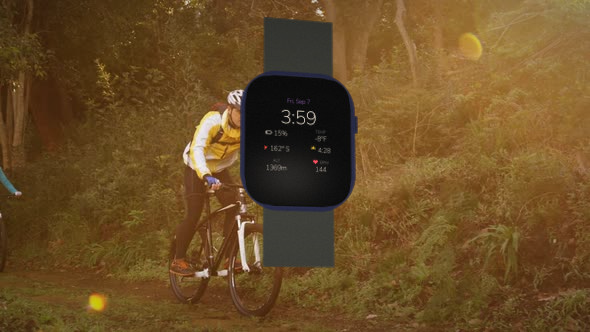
**3:59**
